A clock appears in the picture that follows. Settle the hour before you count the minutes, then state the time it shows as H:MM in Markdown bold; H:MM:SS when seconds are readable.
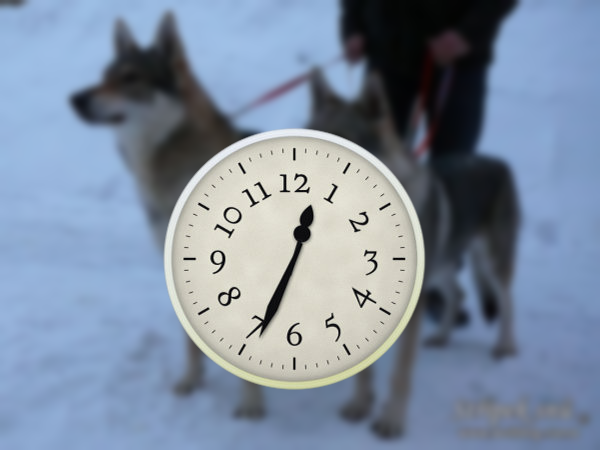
**12:34**
